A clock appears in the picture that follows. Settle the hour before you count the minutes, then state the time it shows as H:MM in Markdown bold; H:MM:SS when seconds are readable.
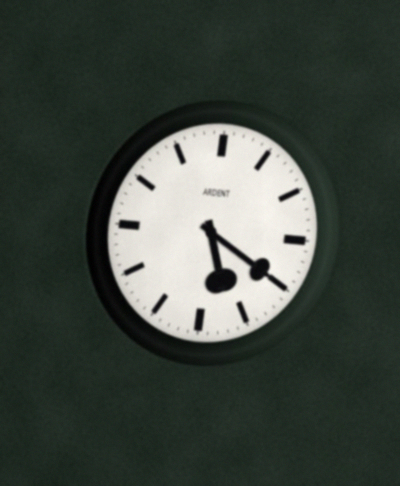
**5:20**
